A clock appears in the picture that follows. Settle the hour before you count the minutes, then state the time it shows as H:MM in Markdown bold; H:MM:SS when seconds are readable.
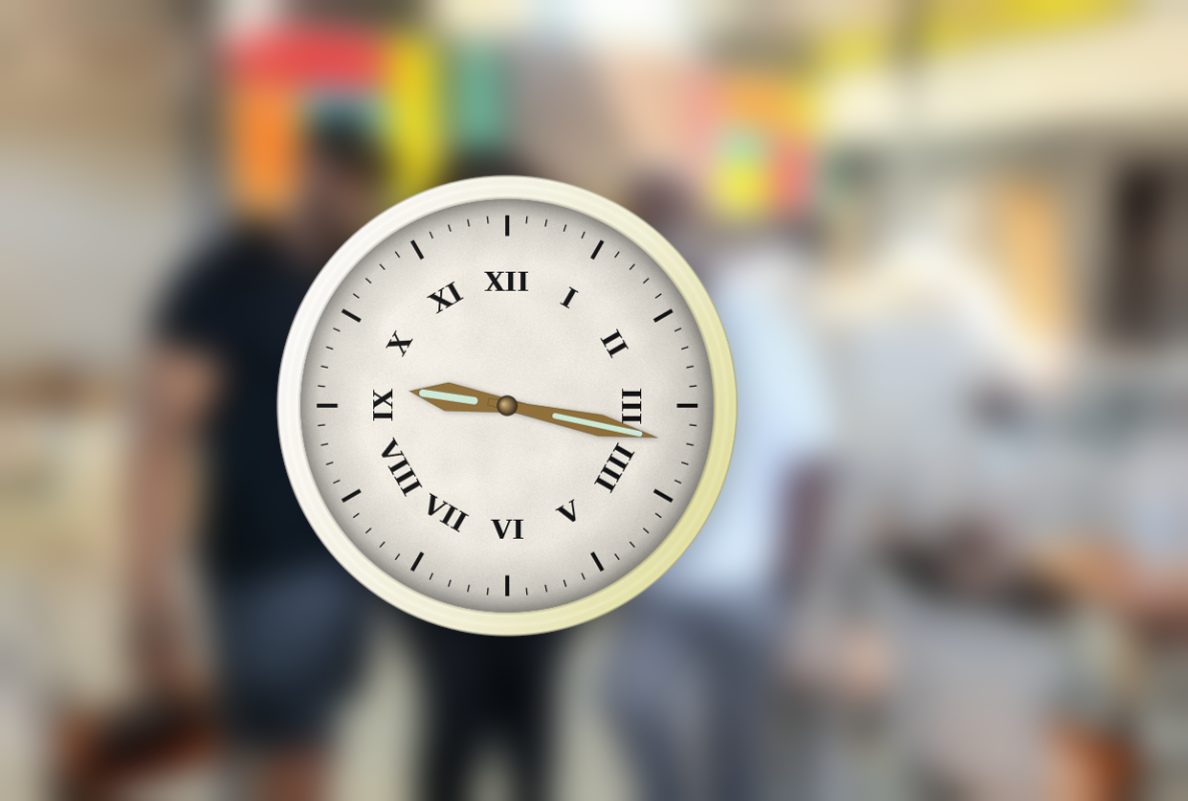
**9:17**
